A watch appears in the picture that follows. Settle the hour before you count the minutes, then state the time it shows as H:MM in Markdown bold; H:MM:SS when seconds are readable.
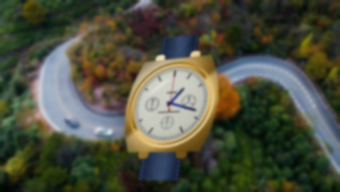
**1:18**
